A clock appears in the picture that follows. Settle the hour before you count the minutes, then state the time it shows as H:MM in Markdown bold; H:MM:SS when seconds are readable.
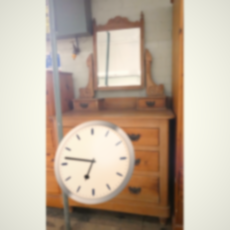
**6:47**
